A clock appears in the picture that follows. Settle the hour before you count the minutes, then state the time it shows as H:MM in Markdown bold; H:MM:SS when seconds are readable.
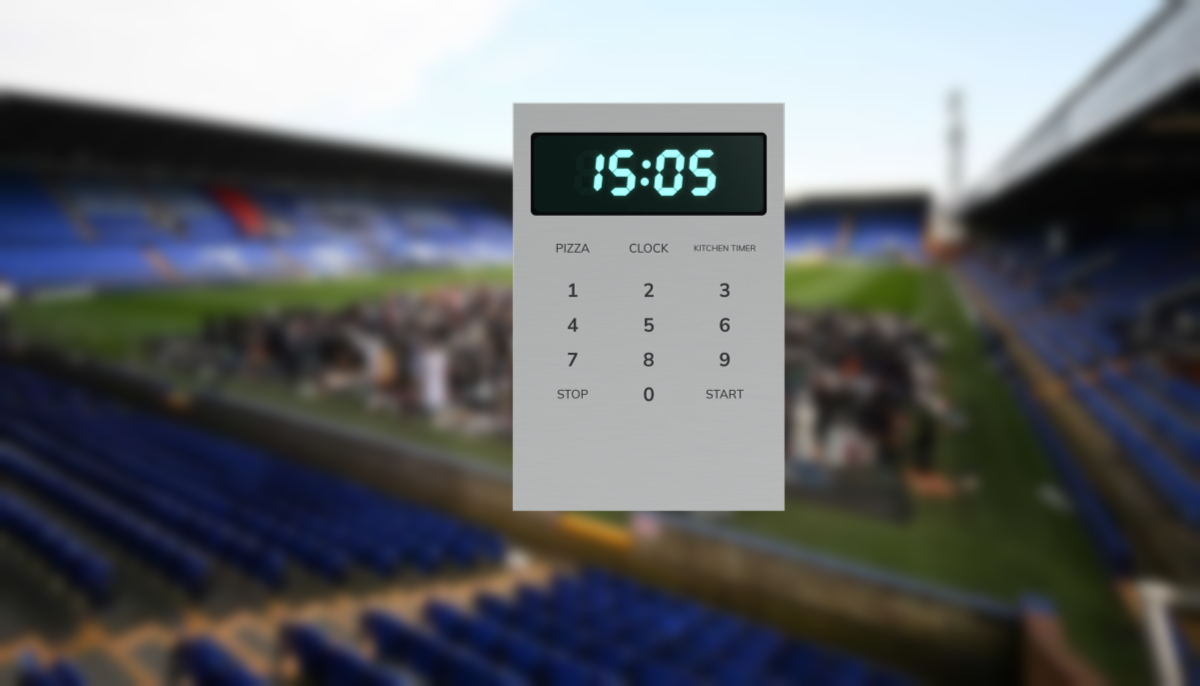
**15:05**
